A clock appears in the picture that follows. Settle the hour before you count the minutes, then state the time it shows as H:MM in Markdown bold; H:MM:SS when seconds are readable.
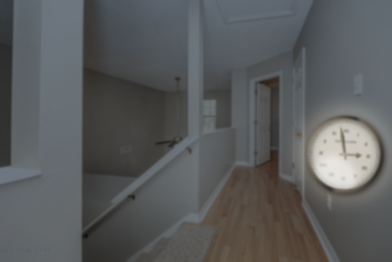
**2:58**
